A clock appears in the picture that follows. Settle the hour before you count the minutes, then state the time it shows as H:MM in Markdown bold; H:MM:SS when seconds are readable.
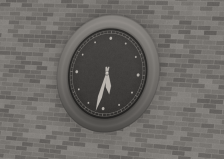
**5:32**
